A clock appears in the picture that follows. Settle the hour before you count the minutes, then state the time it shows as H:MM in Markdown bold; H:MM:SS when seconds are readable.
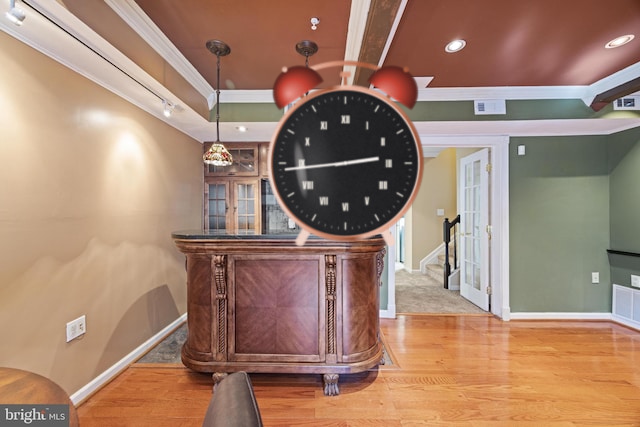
**2:44**
